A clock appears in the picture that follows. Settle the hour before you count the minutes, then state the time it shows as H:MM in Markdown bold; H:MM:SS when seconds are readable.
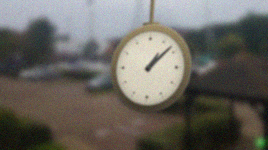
**1:08**
